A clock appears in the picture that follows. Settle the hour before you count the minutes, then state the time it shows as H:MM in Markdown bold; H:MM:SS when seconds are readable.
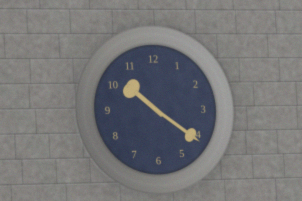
**10:21**
